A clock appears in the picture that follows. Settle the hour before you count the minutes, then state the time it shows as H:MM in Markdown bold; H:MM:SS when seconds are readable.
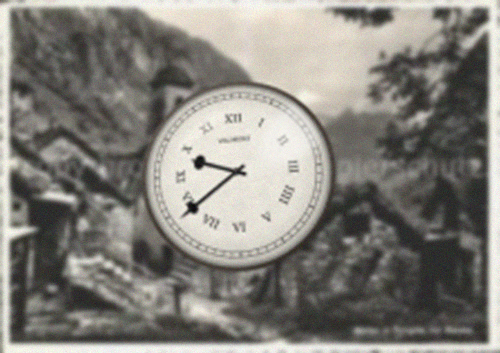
**9:39**
